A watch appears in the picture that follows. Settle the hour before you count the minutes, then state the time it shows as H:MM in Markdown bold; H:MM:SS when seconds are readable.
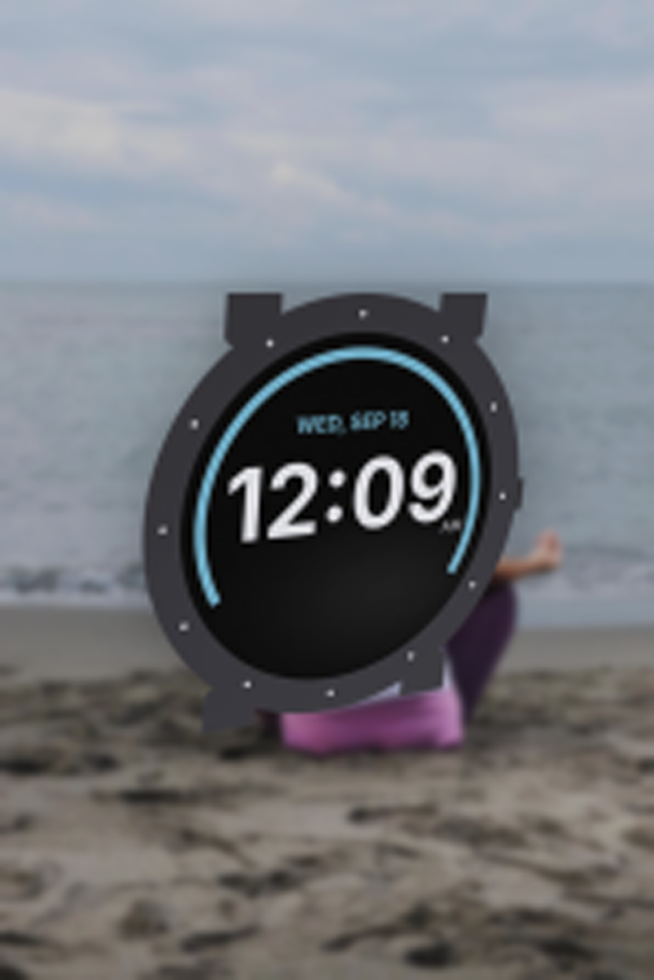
**12:09**
